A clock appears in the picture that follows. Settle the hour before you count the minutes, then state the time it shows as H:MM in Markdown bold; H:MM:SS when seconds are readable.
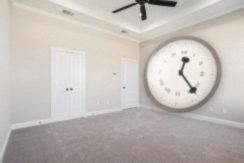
**12:23**
